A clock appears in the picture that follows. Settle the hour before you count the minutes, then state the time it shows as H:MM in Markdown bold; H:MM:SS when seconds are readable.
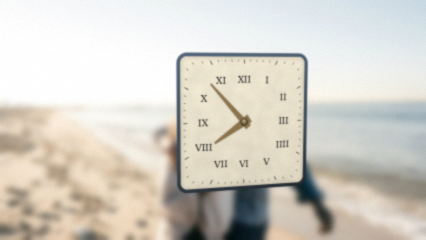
**7:53**
